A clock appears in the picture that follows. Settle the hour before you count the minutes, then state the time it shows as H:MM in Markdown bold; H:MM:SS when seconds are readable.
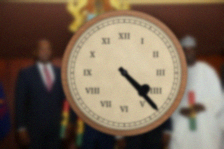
**4:23**
